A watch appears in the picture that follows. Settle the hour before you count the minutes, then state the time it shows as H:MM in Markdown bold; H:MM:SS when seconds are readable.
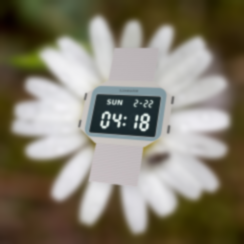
**4:18**
